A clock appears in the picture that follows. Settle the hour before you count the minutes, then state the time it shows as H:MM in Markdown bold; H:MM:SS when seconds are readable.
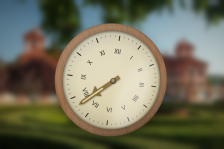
**7:38**
